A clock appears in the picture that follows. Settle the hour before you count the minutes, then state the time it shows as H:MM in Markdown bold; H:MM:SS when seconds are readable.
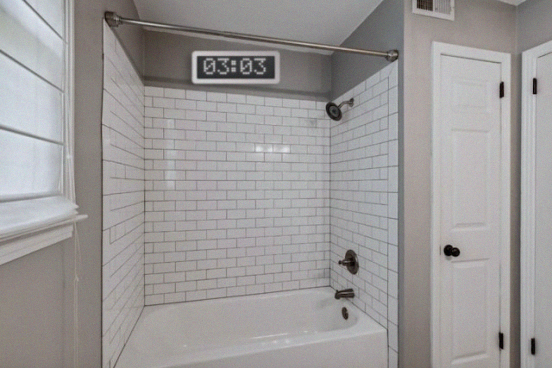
**3:03**
